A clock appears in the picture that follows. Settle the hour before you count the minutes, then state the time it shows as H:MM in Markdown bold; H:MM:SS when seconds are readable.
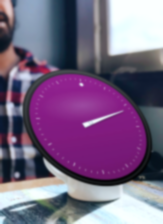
**2:11**
